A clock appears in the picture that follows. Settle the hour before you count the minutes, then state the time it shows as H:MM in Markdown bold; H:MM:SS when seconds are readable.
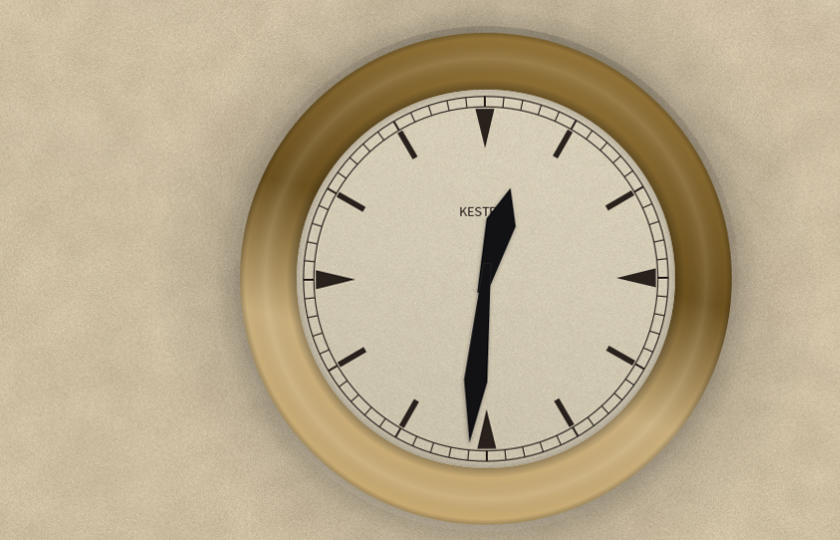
**12:31**
